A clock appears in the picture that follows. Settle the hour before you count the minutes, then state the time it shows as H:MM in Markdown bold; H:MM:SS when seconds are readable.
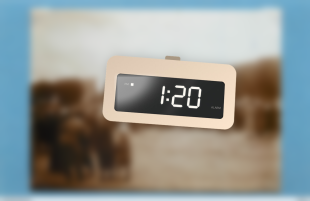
**1:20**
